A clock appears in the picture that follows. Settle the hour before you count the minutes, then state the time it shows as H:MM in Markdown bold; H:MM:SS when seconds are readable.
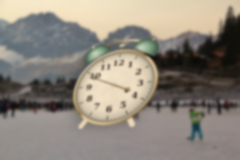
**3:49**
